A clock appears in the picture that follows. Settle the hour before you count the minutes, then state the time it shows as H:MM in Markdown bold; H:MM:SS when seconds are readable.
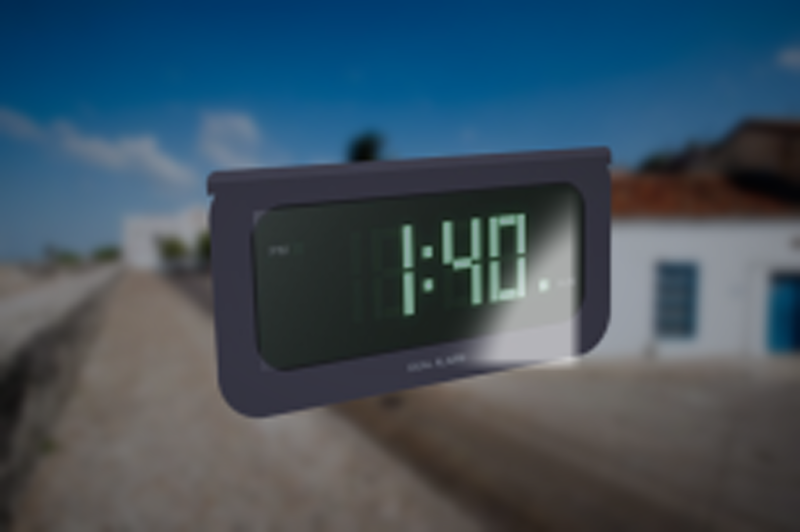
**1:40**
